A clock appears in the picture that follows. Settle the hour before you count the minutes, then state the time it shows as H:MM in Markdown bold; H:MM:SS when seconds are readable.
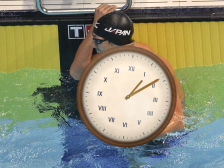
**1:09**
